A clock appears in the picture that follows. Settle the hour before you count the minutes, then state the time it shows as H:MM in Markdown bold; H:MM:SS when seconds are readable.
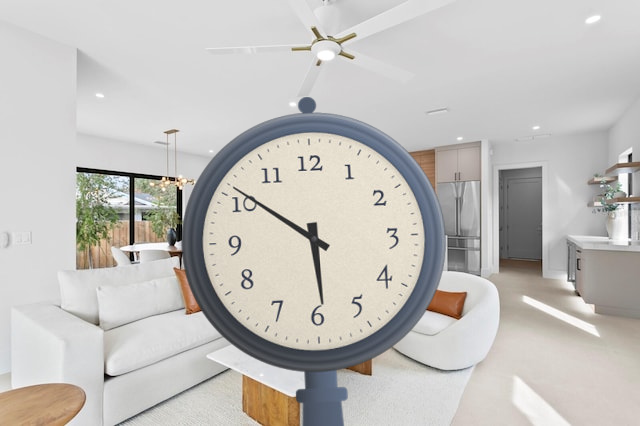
**5:51**
